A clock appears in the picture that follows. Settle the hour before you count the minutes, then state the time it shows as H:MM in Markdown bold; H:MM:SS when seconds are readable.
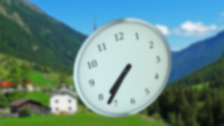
**7:37**
